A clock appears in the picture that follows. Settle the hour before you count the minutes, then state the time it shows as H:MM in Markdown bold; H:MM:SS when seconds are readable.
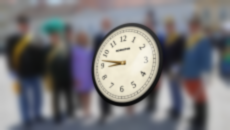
**8:47**
